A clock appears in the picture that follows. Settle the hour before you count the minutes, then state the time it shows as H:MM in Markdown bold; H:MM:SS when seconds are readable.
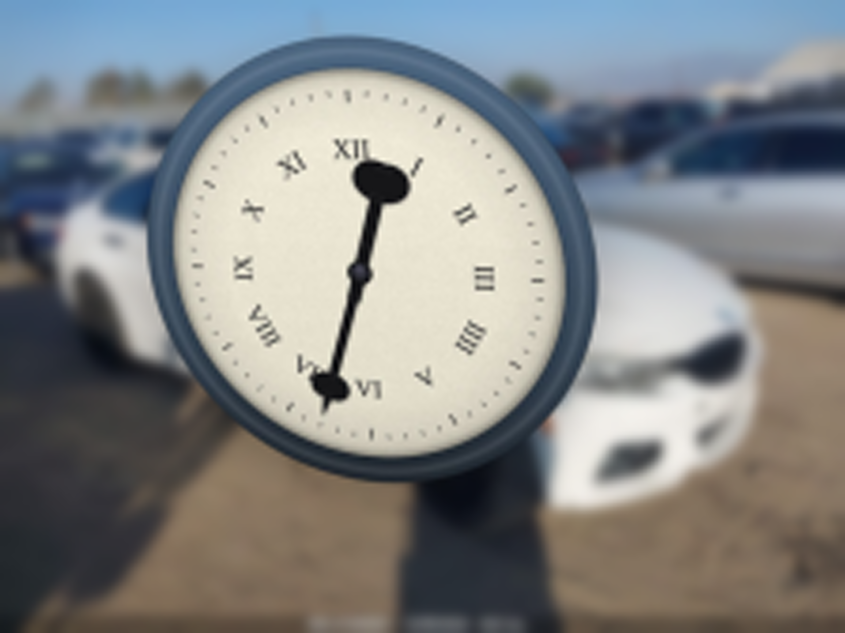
**12:33**
